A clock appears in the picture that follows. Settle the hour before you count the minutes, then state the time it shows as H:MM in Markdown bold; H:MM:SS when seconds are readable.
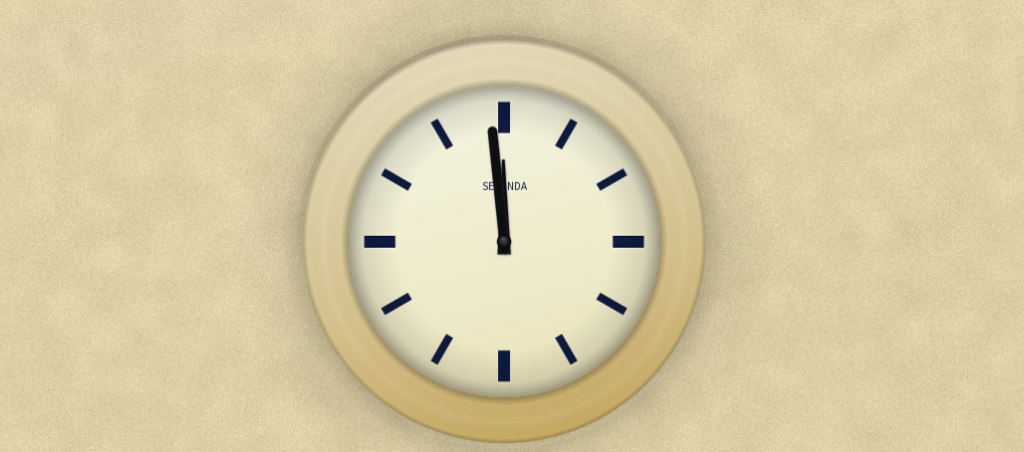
**11:59**
